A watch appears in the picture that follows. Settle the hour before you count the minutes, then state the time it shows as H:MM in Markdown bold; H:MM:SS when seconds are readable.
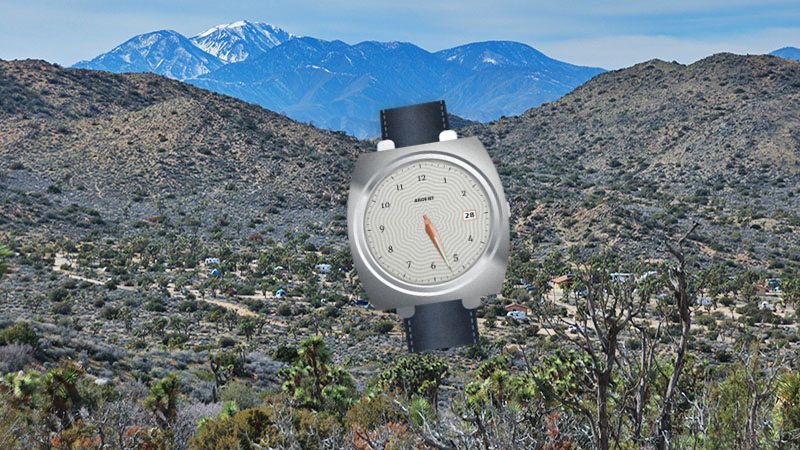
**5:27**
